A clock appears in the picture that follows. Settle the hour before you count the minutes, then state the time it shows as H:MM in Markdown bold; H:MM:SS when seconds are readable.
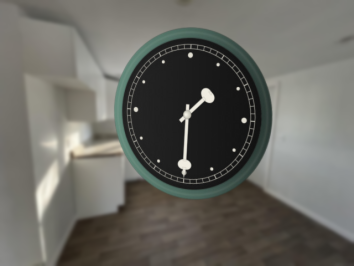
**1:30**
